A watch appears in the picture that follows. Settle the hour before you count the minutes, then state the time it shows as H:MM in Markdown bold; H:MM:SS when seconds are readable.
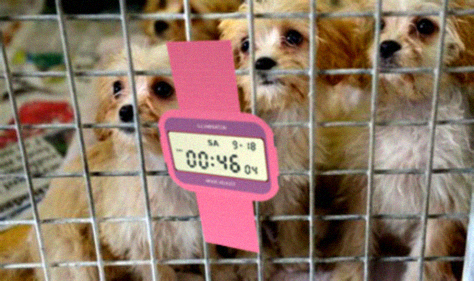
**0:46**
